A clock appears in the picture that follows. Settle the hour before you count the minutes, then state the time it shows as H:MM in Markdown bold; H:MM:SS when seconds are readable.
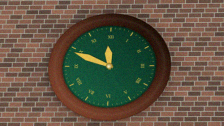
**11:49**
